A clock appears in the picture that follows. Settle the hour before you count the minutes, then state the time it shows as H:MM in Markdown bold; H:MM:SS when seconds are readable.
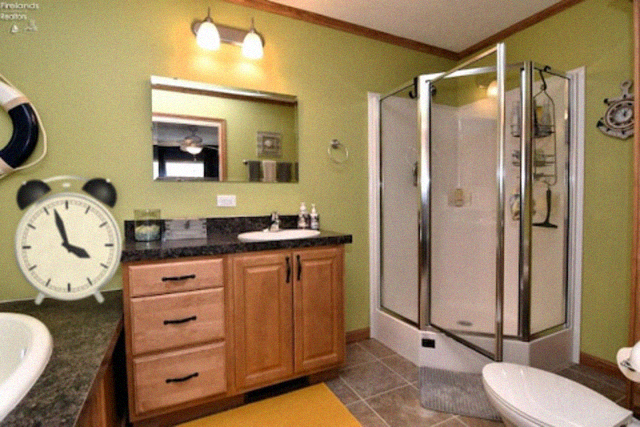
**3:57**
